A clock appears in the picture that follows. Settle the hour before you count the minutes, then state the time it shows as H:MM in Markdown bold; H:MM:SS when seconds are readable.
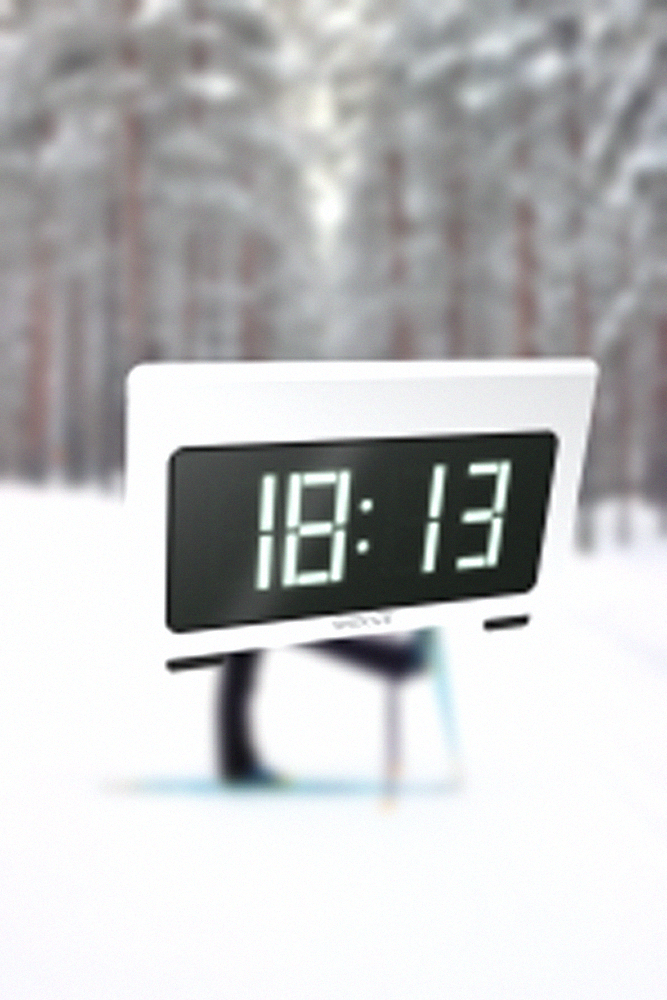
**18:13**
